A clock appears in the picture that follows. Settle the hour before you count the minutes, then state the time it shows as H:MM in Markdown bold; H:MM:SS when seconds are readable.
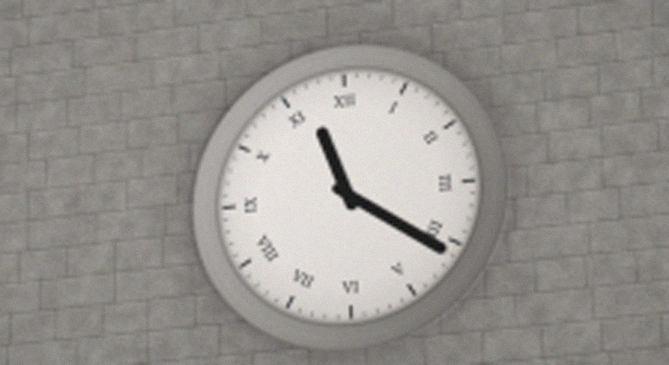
**11:21**
